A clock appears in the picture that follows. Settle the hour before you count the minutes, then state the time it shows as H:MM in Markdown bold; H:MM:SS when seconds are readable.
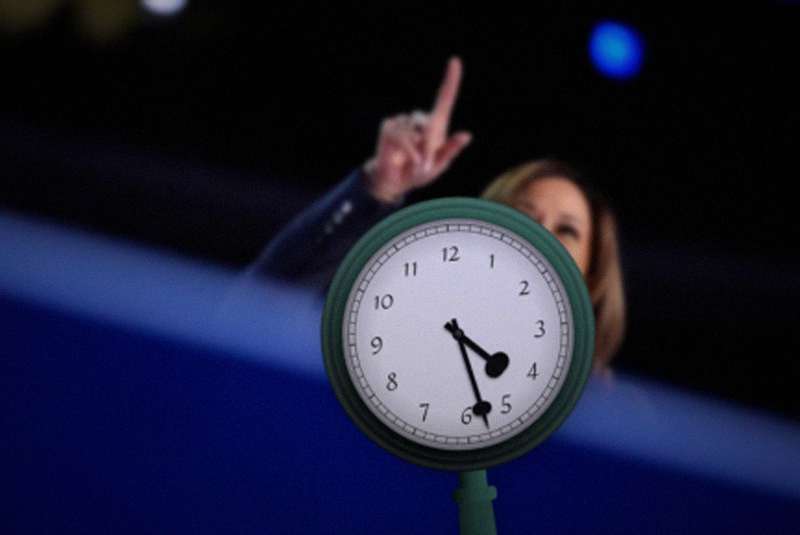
**4:28**
